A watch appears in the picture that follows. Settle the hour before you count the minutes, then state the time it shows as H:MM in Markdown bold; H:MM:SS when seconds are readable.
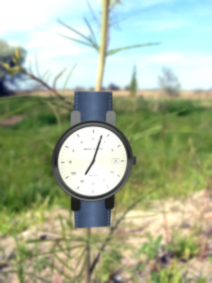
**7:03**
